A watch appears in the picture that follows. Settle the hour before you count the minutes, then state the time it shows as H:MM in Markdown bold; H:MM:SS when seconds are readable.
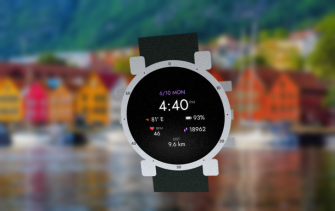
**4:40**
